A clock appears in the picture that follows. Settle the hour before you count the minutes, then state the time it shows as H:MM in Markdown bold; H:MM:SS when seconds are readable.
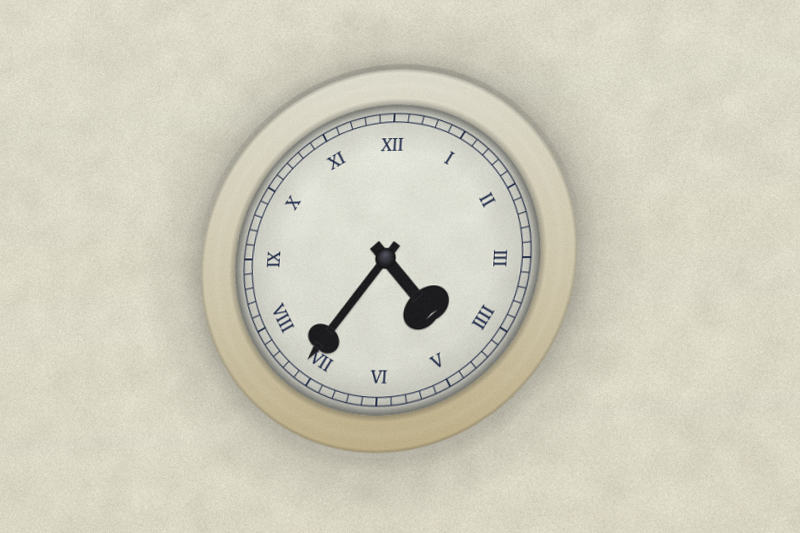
**4:36**
